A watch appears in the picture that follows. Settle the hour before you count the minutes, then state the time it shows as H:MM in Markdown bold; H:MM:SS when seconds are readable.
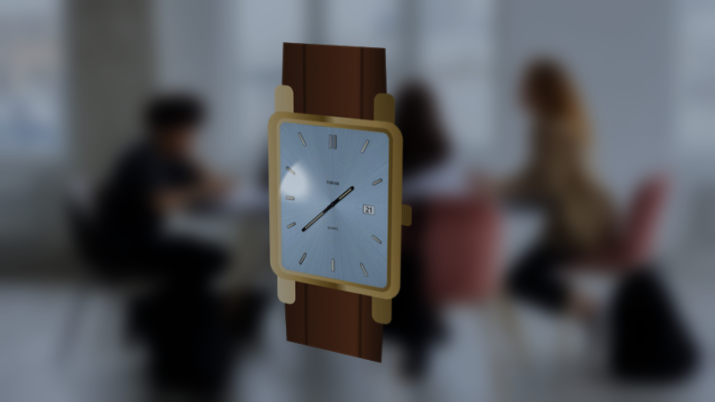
**1:38**
